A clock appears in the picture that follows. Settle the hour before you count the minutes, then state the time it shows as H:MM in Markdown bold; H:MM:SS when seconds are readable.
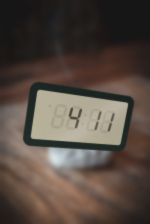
**4:11**
